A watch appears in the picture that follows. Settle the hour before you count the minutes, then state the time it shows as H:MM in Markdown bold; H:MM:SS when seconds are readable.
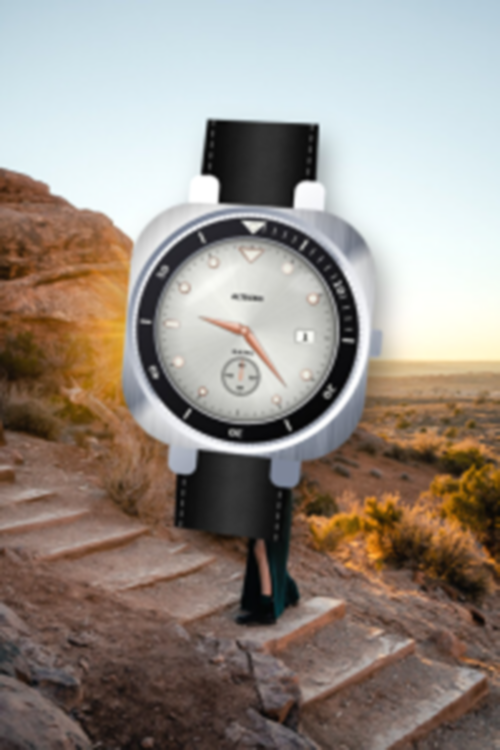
**9:23**
